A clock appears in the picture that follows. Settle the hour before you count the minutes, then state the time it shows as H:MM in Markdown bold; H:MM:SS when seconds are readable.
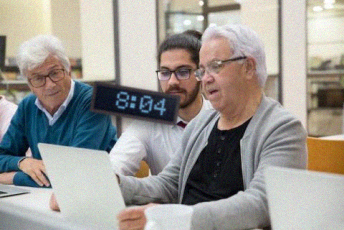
**8:04**
